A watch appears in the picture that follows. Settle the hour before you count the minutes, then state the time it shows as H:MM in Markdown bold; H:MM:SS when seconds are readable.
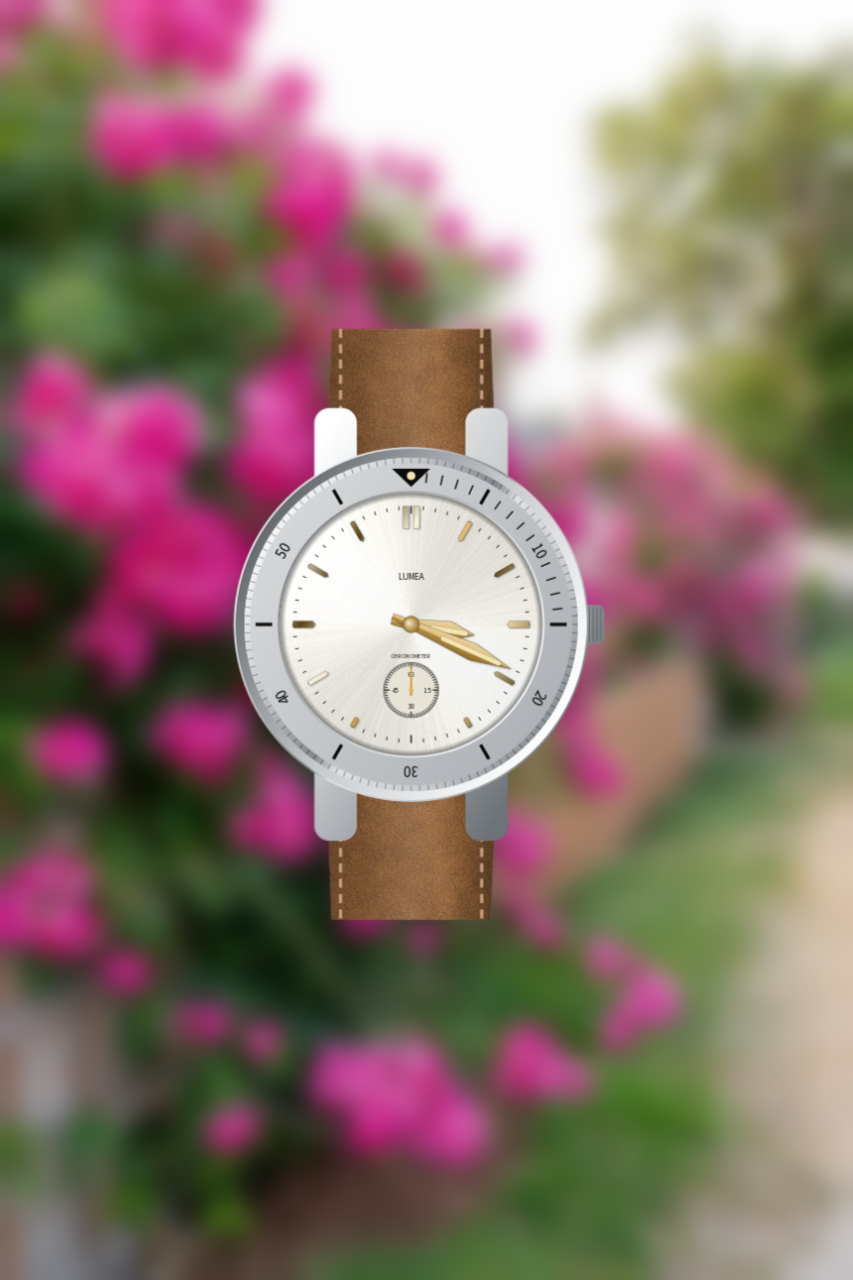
**3:19**
